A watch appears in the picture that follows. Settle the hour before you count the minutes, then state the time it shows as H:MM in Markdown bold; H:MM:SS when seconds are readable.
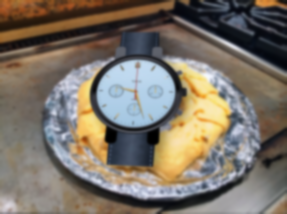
**9:27**
